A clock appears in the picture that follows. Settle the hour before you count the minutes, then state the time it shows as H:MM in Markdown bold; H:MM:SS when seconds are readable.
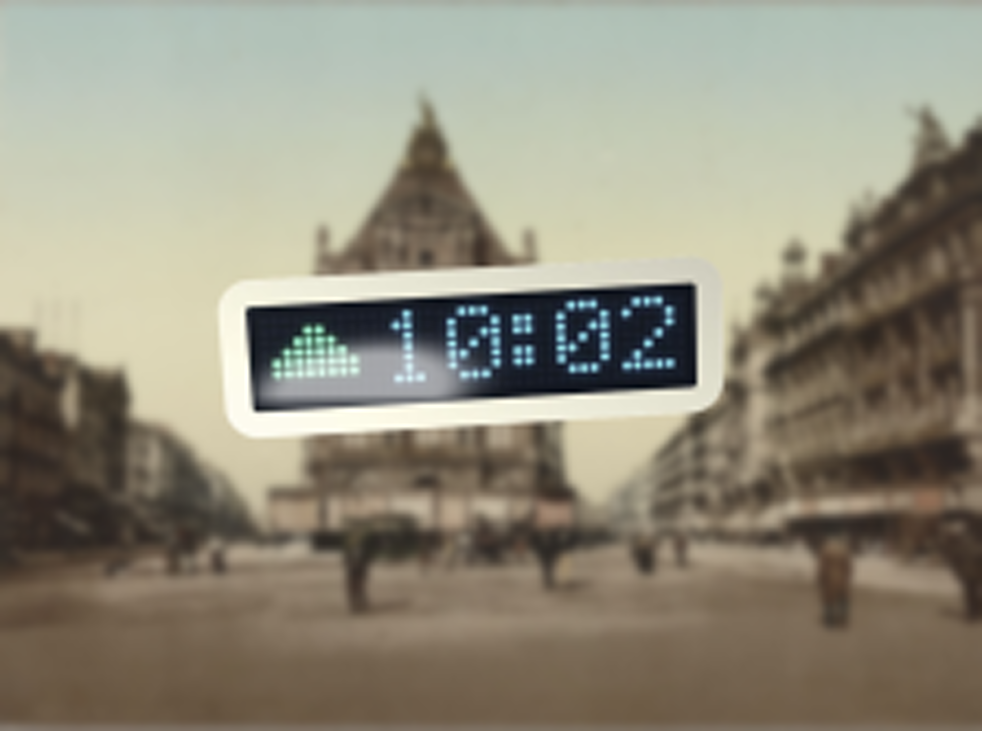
**10:02**
